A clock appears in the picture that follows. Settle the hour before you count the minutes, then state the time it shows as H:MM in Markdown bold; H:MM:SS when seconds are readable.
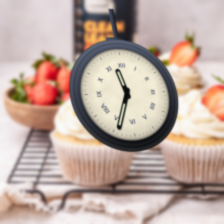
**11:34**
